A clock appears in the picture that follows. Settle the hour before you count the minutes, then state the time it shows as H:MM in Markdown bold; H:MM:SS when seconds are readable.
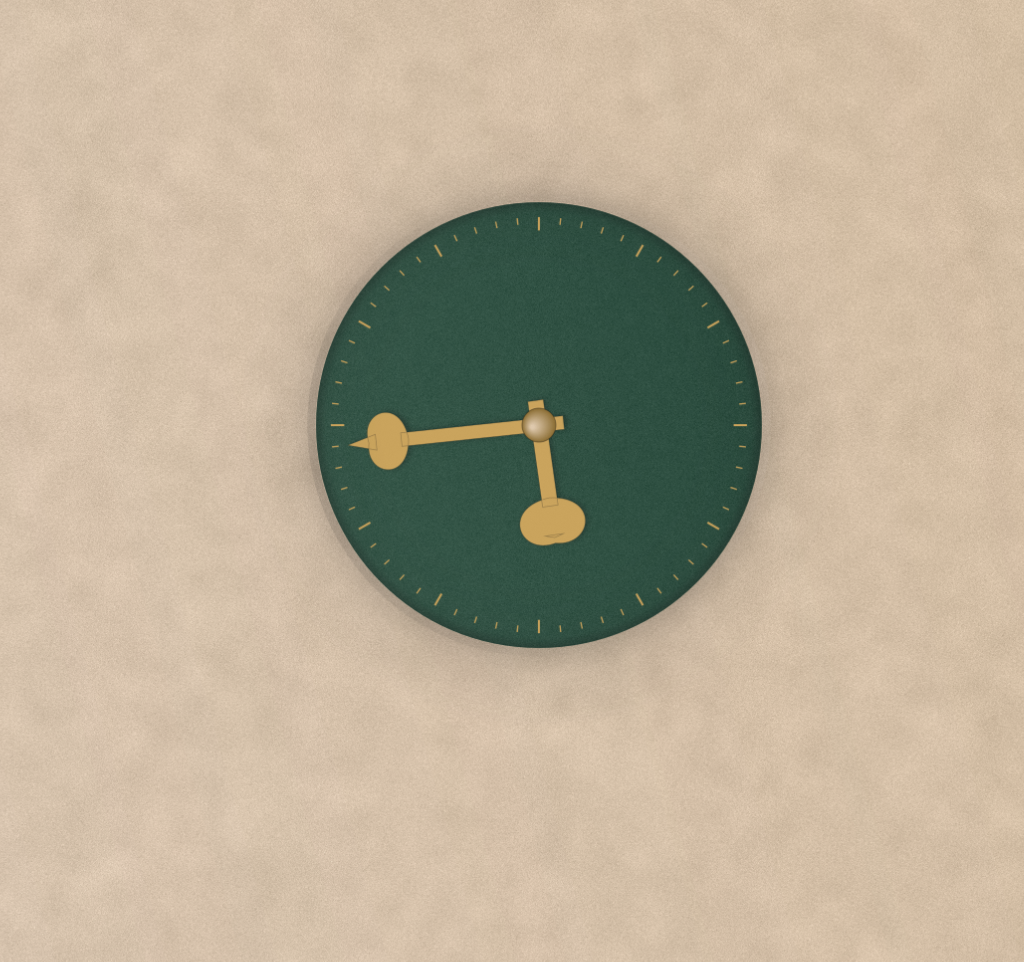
**5:44**
